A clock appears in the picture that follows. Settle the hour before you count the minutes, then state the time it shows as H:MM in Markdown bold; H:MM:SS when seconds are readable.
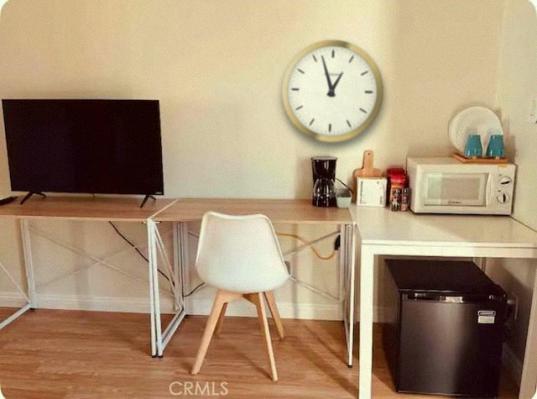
**12:57**
